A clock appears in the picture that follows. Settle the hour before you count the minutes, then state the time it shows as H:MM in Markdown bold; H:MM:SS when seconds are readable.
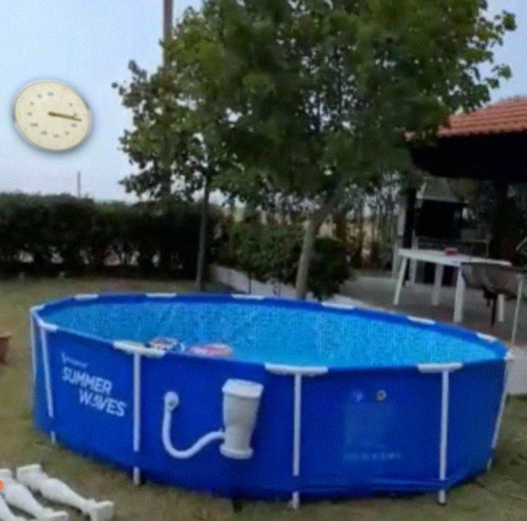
**3:17**
